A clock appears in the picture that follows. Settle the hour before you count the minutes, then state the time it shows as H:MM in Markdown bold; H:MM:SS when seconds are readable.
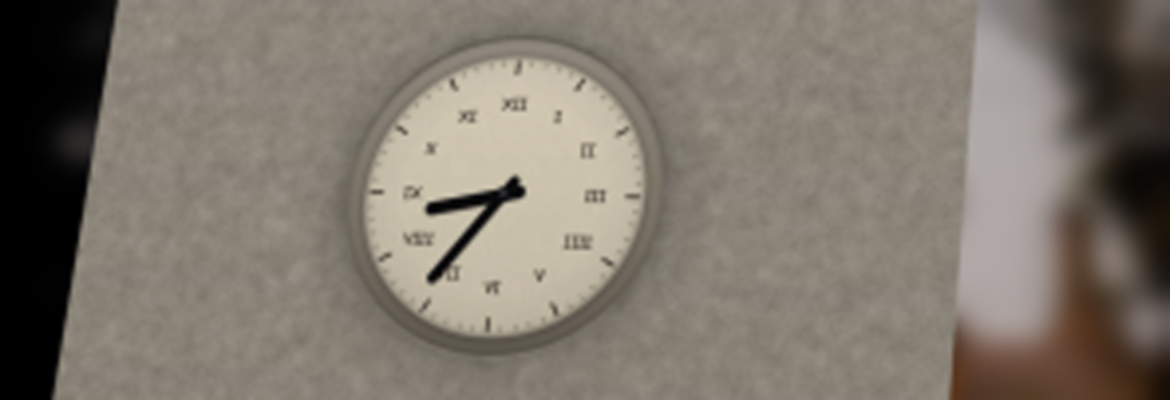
**8:36**
